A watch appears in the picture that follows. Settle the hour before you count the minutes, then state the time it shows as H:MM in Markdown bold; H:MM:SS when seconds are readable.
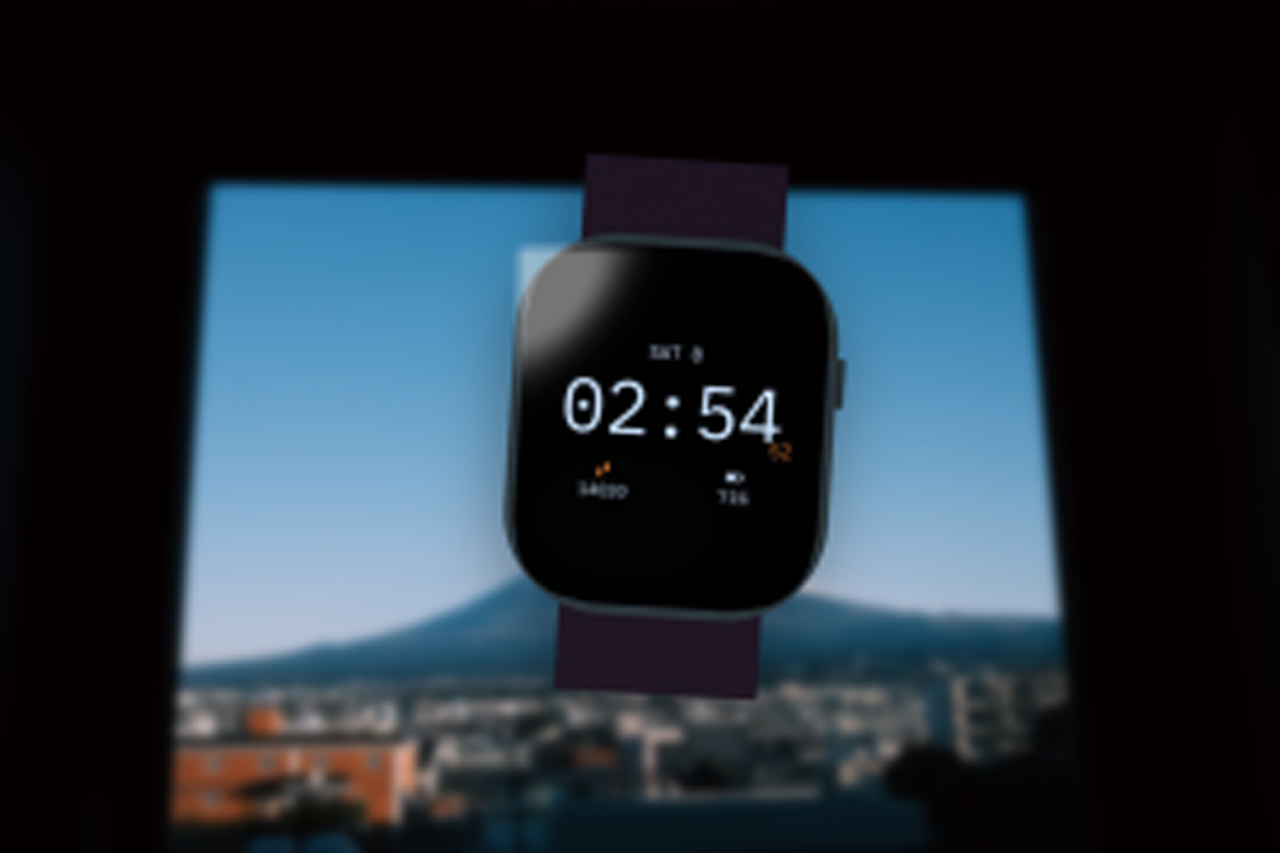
**2:54**
